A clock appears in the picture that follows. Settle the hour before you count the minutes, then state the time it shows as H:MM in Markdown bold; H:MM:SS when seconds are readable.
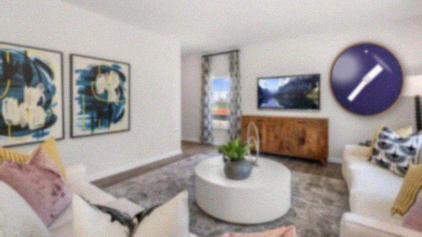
**1:37**
